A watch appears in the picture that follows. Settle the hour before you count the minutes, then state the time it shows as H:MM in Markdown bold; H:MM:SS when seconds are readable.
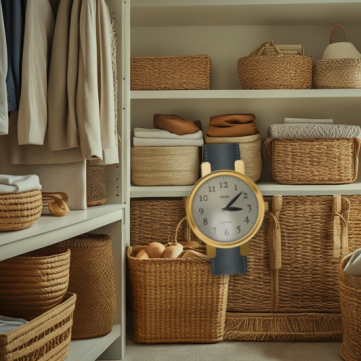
**3:08**
